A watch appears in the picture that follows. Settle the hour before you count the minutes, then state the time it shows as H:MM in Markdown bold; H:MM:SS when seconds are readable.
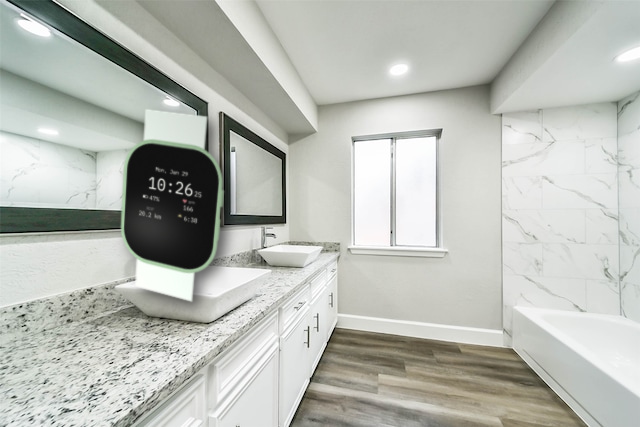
**10:26**
